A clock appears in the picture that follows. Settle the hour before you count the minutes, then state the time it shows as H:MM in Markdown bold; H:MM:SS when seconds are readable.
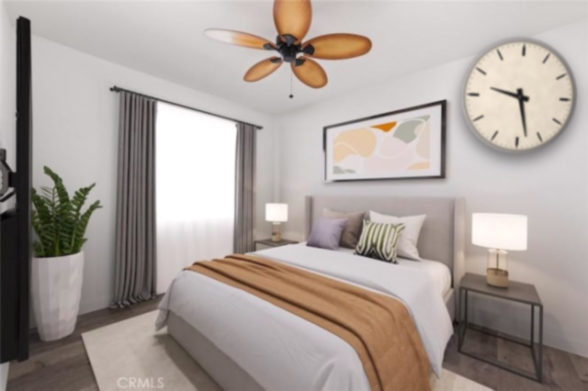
**9:28**
